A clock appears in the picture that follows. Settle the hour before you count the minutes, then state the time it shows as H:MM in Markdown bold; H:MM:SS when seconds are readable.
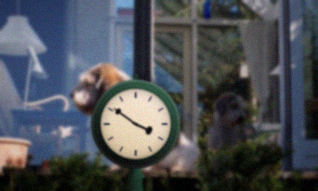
**3:51**
